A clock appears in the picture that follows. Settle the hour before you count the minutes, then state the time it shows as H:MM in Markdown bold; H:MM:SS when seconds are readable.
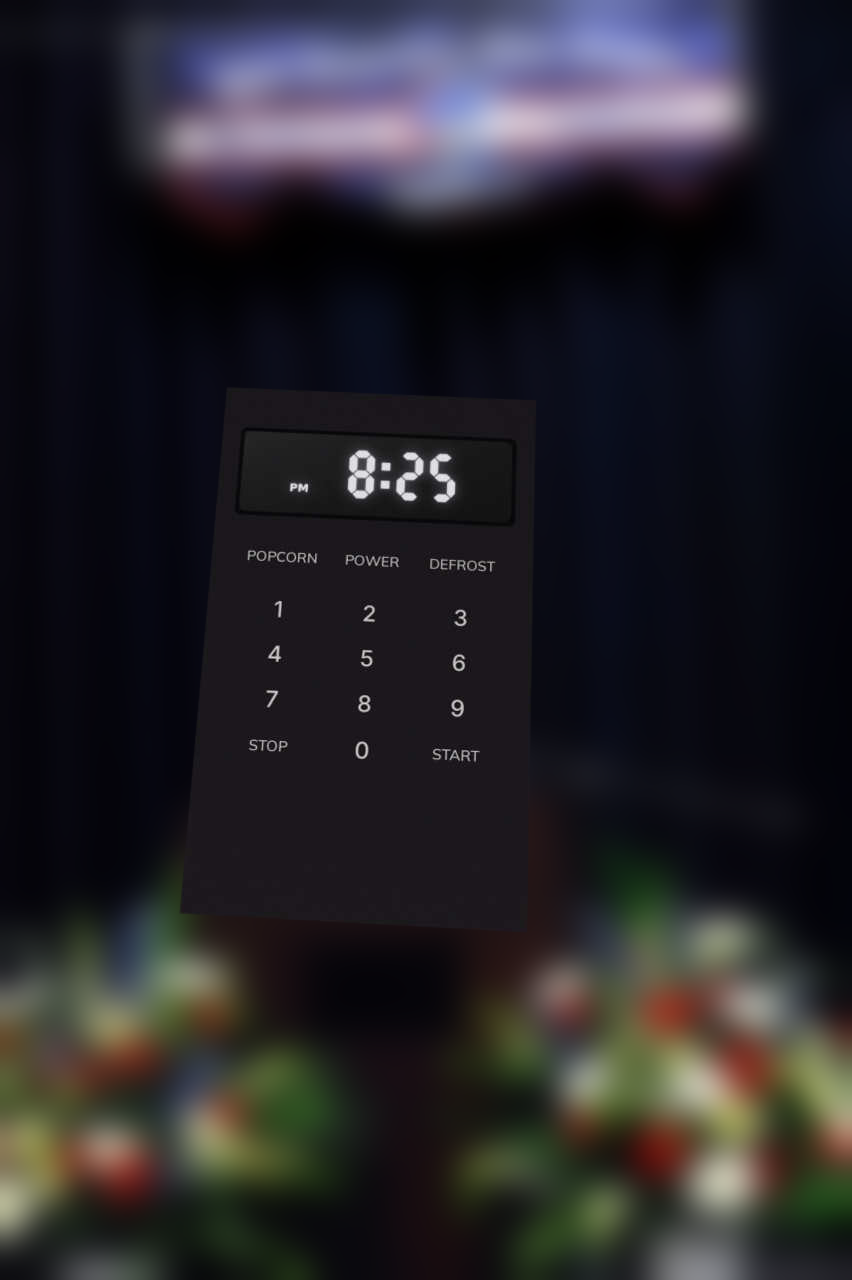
**8:25**
